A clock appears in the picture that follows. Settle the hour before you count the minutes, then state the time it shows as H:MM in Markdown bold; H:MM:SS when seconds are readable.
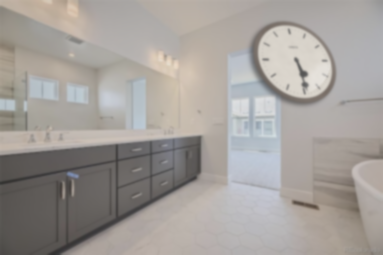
**5:29**
